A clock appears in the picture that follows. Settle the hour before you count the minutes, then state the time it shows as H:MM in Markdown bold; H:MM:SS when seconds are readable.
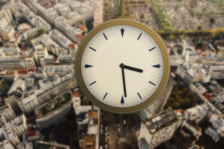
**3:29**
